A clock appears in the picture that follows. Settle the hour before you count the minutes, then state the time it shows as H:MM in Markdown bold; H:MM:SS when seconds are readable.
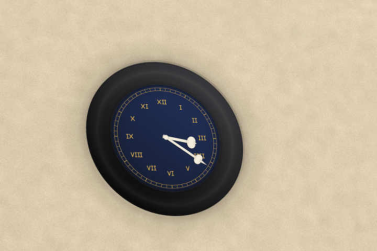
**3:21**
